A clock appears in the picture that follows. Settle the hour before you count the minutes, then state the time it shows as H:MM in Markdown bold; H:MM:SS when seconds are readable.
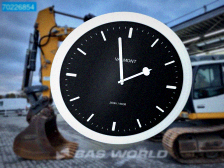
**1:58**
